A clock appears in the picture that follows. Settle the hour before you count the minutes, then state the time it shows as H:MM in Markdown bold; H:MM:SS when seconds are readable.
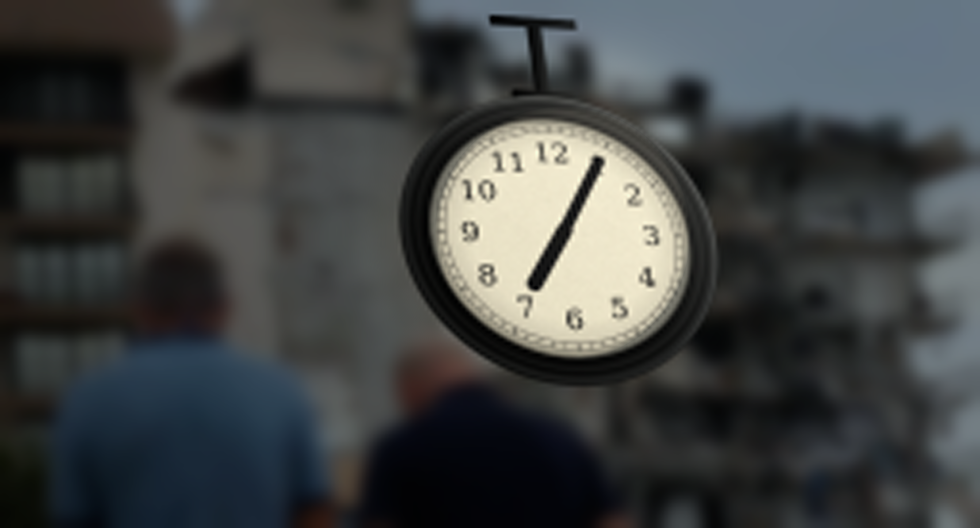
**7:05**
